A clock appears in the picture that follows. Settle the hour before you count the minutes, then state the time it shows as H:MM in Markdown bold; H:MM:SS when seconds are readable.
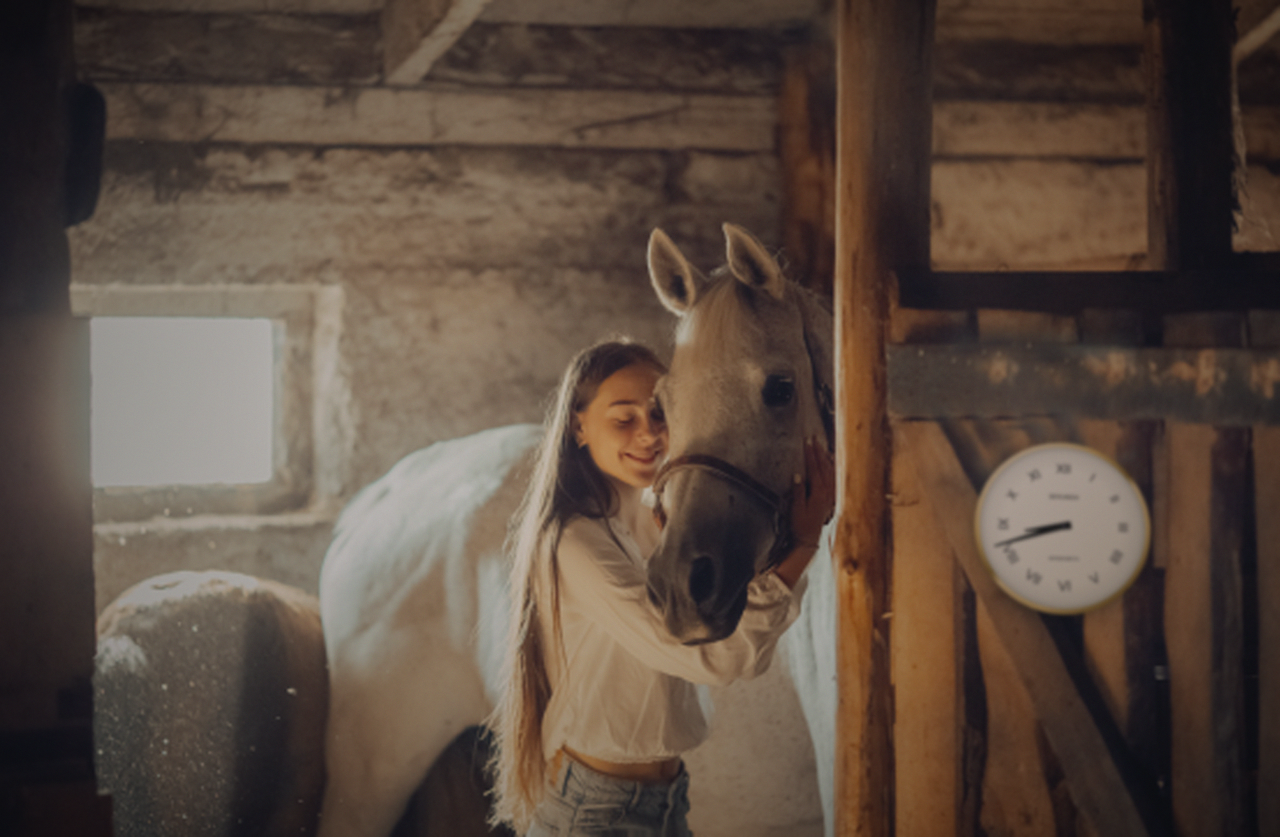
**8:42**
